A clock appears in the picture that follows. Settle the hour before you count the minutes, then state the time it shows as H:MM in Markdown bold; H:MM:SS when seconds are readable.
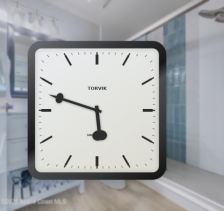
**5:48**
